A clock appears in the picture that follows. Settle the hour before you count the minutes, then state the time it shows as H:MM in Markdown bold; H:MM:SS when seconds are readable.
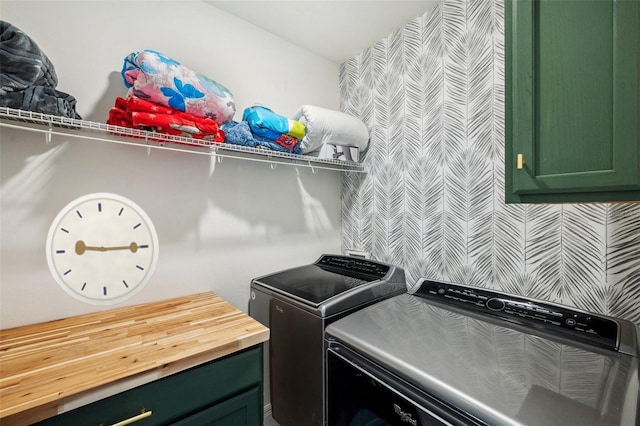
**9:15**
